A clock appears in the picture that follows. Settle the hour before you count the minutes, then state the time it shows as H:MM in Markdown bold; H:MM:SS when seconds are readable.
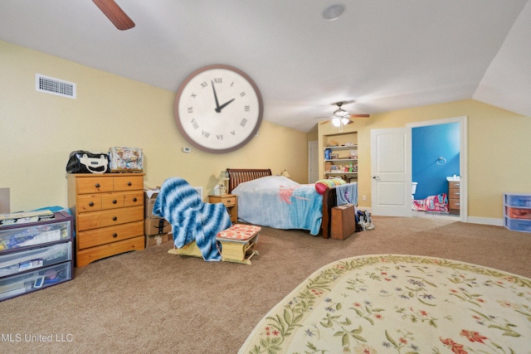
**1:58**
